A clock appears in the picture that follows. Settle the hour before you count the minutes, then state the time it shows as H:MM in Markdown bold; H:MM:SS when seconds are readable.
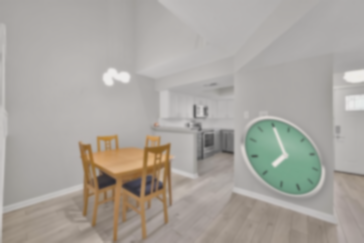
**8:00**
